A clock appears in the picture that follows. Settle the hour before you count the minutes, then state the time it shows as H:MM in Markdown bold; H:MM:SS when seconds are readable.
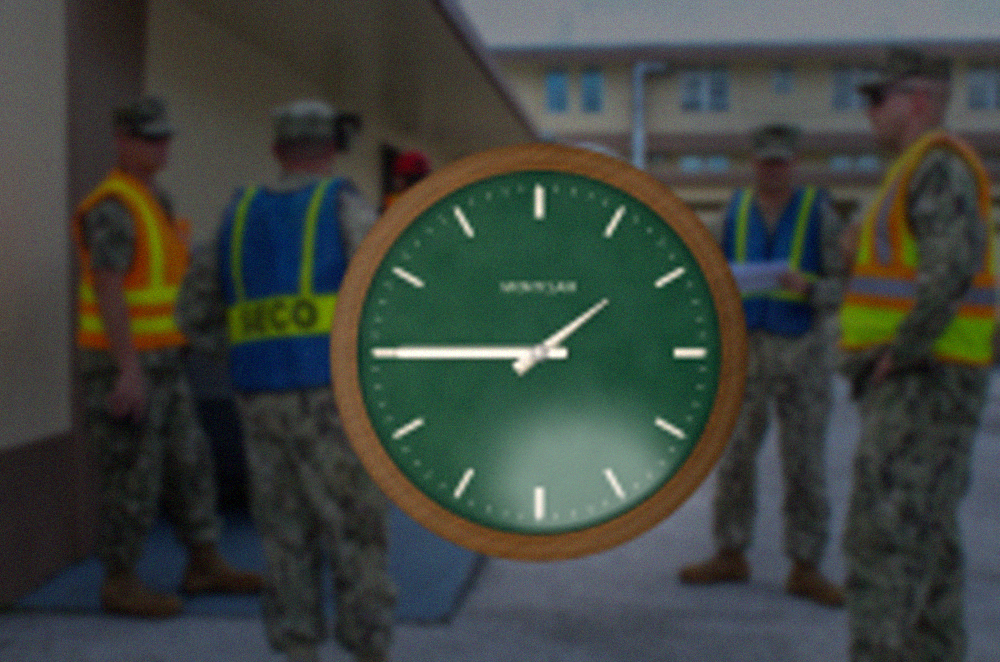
**1:45**
